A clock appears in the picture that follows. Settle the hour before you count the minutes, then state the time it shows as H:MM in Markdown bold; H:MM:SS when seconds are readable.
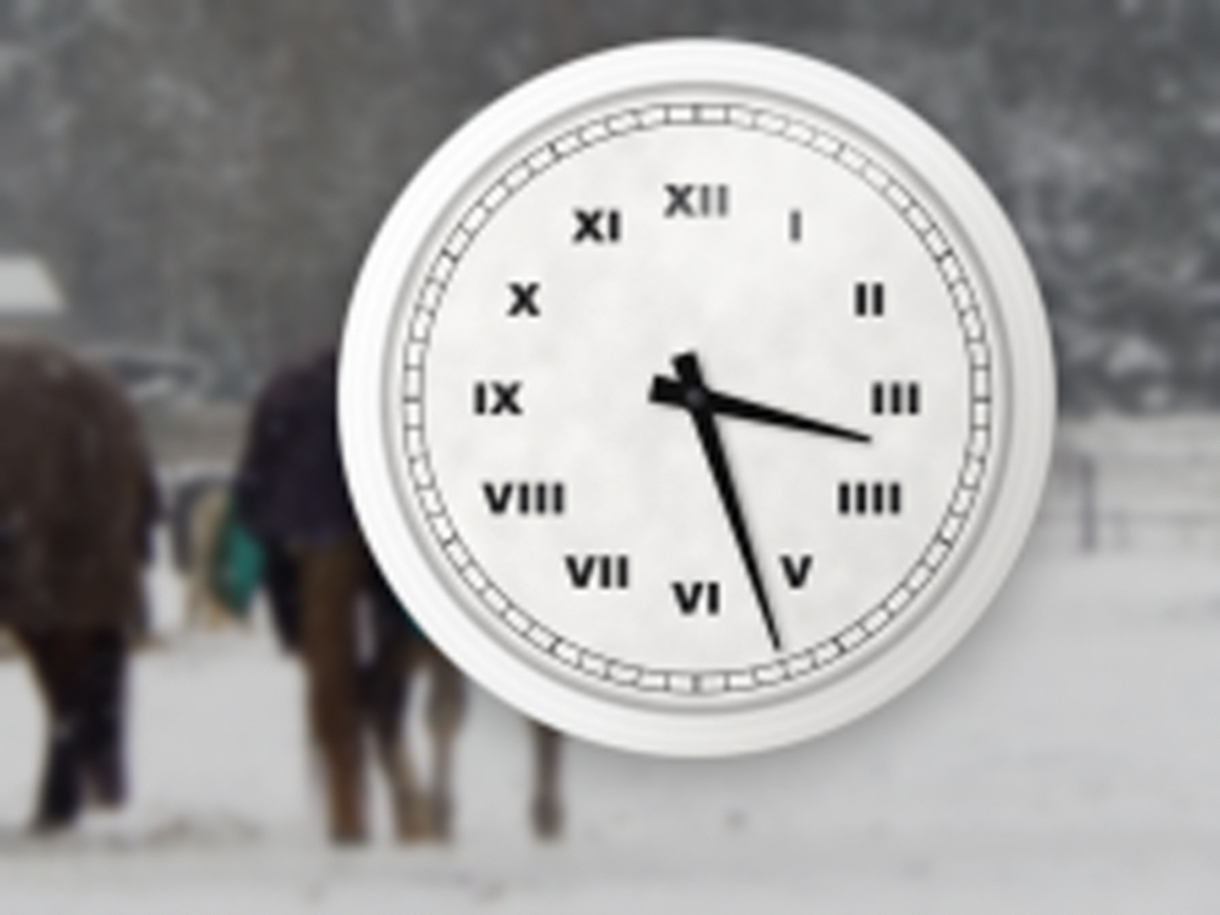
**3:27**
